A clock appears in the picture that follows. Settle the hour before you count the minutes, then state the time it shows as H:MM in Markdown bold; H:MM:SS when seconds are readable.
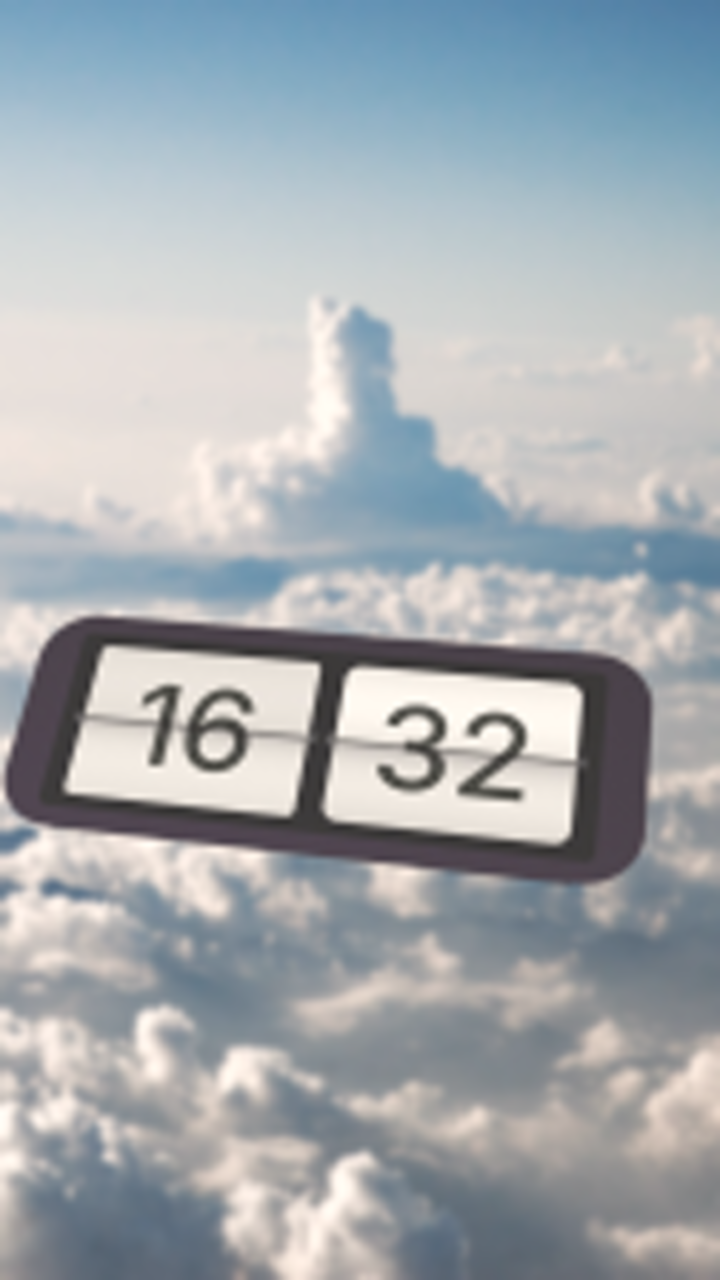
**16:32**
